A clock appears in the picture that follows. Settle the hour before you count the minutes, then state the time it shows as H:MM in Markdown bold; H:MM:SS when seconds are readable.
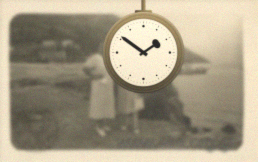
**1:51**
